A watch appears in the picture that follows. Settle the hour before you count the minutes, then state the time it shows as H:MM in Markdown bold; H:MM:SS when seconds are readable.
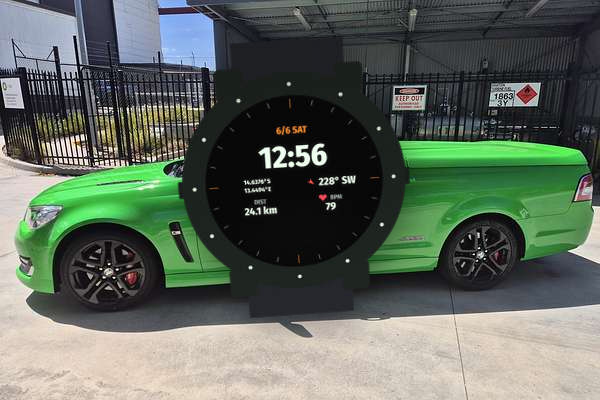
**12:56**
